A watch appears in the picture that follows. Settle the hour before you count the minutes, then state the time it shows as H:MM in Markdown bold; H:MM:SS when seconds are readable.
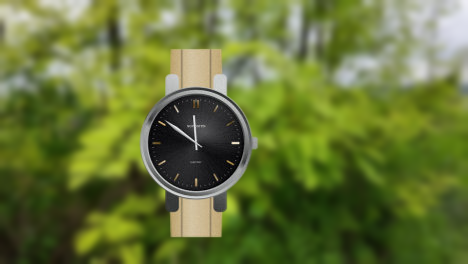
**11:51**
